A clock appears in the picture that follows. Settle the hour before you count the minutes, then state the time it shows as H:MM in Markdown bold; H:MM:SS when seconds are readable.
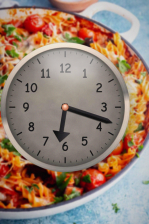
**6:18**
